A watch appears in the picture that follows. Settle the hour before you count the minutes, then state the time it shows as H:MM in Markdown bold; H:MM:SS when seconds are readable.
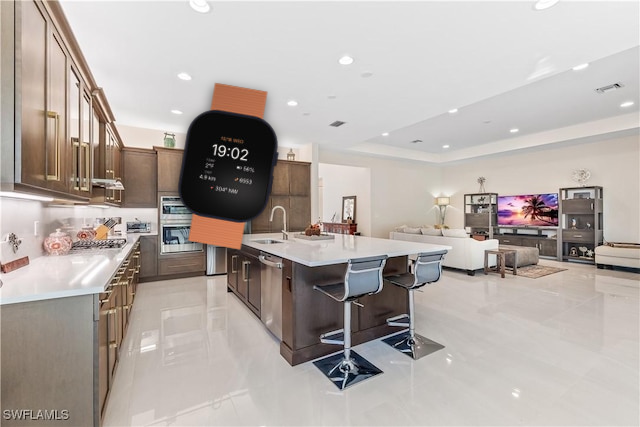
**19:02**
